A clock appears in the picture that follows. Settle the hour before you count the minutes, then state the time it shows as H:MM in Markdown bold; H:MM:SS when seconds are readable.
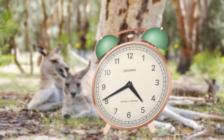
**4:41**
